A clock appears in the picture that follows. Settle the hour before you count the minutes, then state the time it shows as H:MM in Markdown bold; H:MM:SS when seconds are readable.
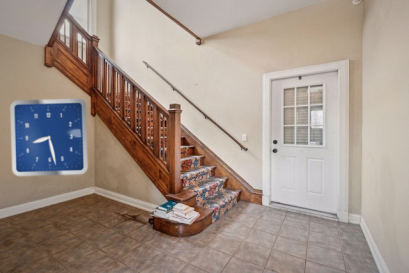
**8:28**
